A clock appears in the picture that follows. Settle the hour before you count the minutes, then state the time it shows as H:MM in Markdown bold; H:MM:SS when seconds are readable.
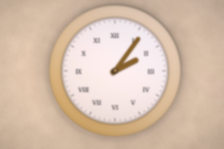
**2:06**
